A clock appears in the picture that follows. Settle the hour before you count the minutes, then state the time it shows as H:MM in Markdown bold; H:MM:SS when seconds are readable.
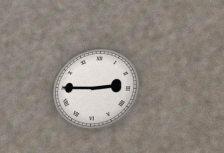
**2:45**
